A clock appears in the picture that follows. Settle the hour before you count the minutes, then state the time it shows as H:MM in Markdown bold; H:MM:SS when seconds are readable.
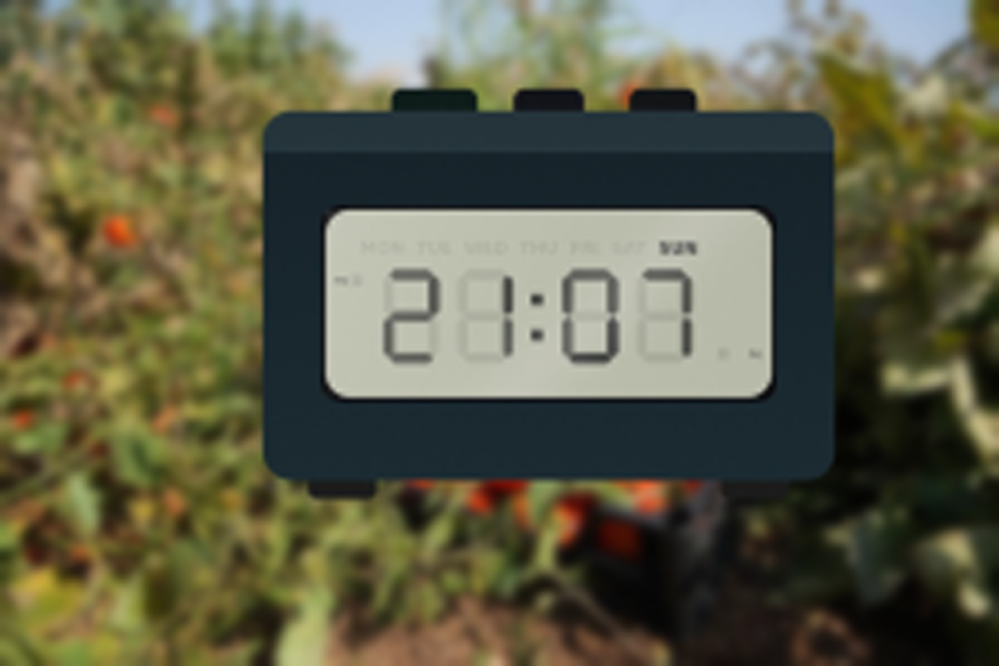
**21:07**
